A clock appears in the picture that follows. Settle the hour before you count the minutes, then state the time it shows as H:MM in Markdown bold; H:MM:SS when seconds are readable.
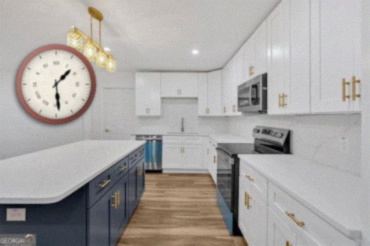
**1:29**
